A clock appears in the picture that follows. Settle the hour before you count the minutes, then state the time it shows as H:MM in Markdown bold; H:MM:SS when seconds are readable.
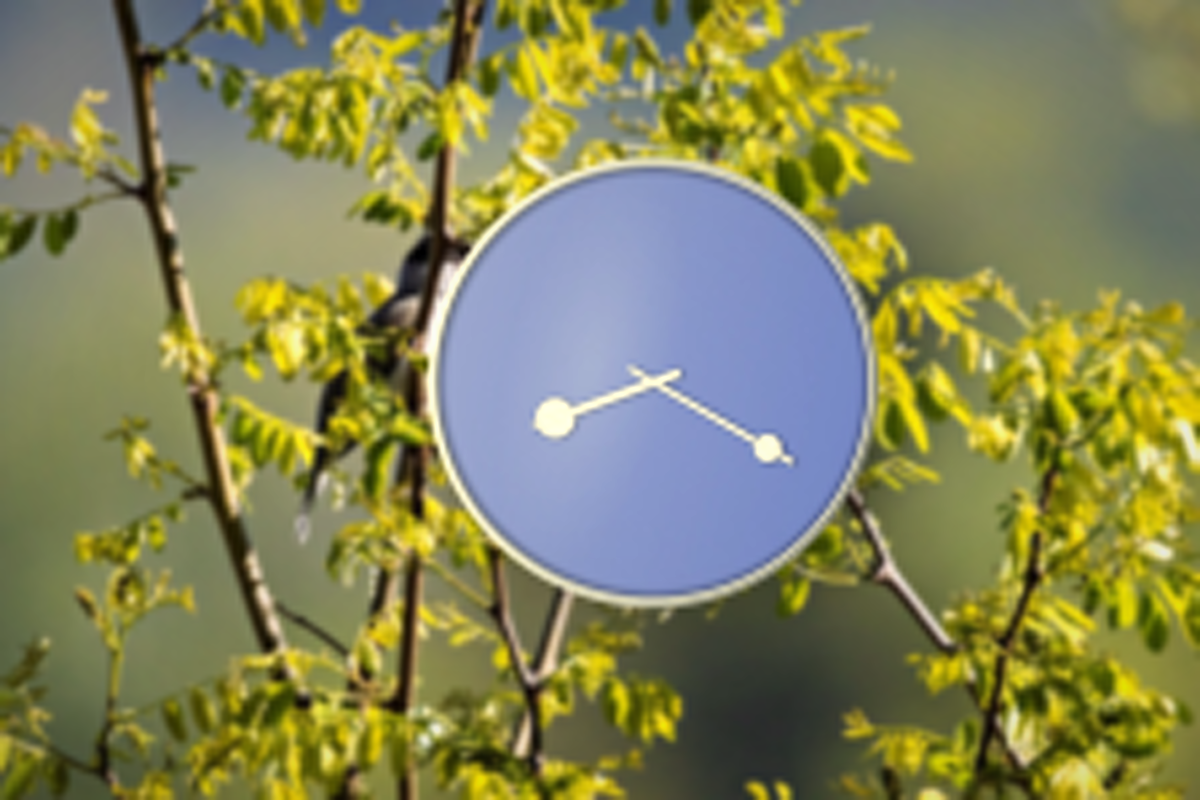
**8:20**
